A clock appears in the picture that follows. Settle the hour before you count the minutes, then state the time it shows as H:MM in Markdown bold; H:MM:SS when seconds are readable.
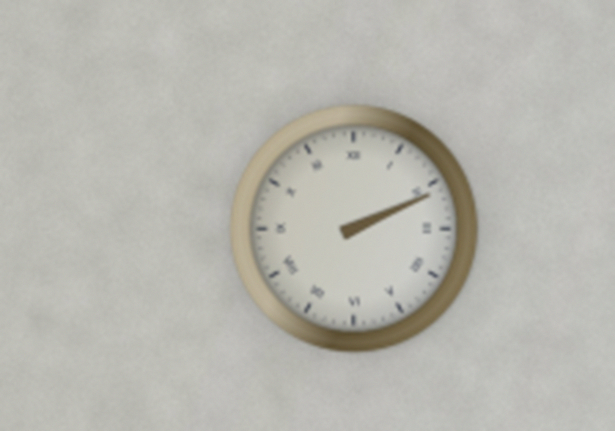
**2:11**
